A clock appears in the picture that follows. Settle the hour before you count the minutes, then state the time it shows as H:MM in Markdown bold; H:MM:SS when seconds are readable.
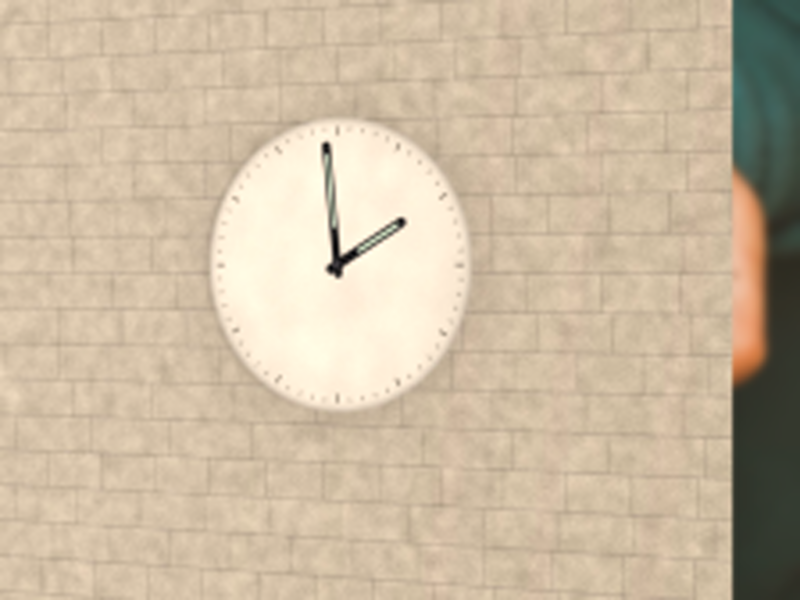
**1:59**
